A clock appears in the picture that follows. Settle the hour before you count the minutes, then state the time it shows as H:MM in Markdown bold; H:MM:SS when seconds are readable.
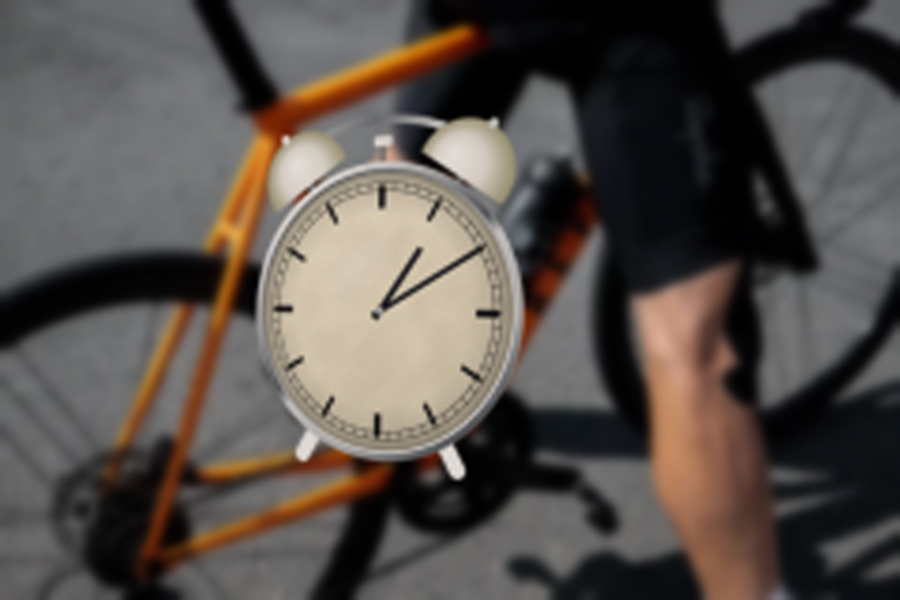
**1:10**
